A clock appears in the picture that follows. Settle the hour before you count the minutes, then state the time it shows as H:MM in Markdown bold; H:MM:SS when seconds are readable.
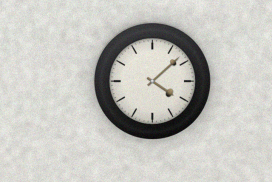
**4:08**
